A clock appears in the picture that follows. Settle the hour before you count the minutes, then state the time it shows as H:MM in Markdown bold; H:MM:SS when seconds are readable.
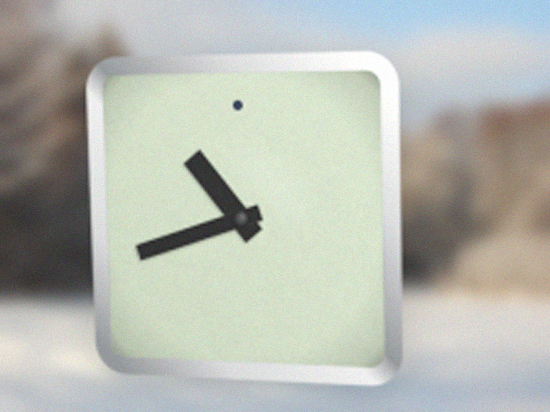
**10:42**
